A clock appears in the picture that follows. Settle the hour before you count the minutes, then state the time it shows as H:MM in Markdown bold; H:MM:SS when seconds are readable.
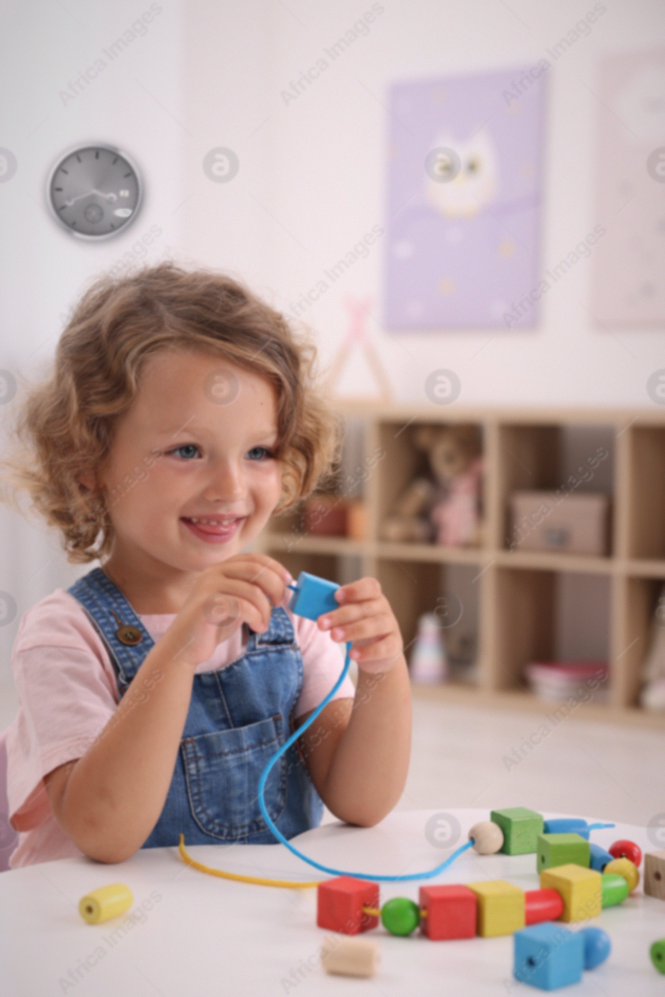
**3:41**
